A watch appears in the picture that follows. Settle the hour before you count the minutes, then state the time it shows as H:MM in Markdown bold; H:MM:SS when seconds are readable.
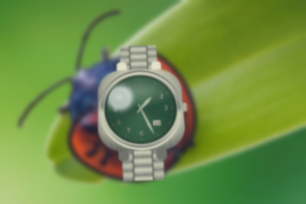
**1:26**
